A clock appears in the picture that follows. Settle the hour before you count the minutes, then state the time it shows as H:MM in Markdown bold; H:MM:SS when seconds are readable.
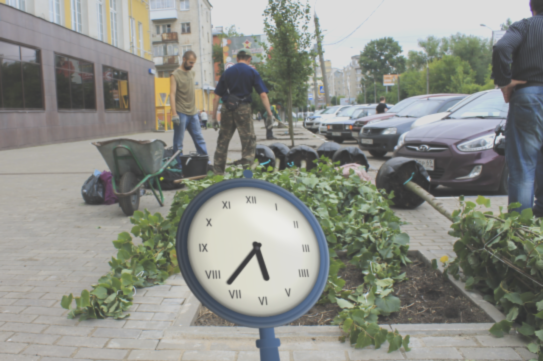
**5:37**
